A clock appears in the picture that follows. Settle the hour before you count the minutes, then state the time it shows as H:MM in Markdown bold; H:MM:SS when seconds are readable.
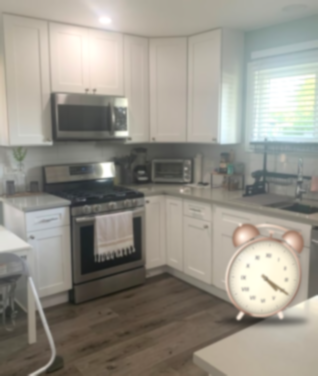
**4:20**
